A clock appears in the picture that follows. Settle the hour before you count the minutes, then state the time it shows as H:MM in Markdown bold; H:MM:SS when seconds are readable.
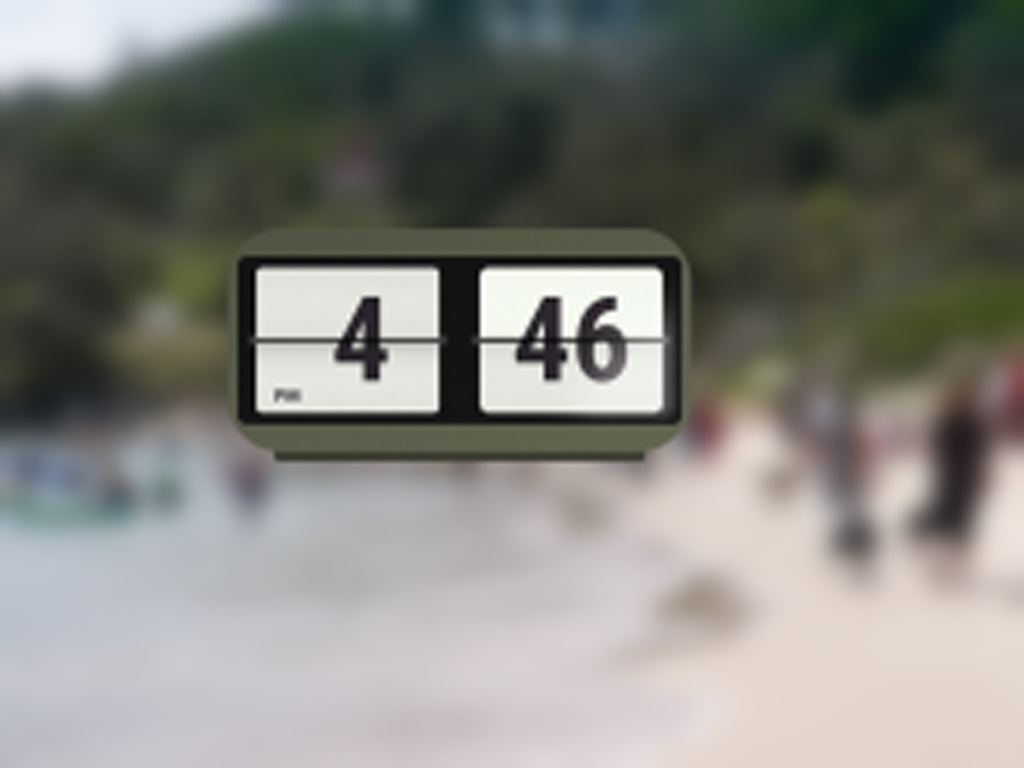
**4:46**
